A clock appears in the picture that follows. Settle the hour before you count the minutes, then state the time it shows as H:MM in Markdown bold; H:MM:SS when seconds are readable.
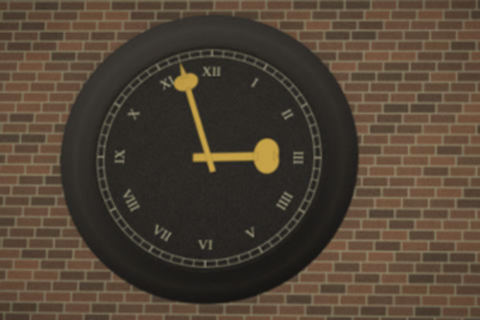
**2:57**
